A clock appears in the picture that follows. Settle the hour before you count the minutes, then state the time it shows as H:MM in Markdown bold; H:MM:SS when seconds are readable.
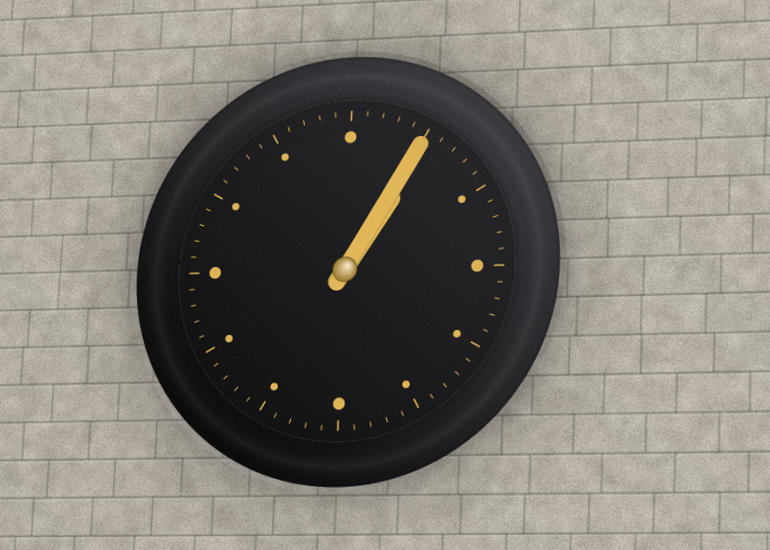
**1:05**
